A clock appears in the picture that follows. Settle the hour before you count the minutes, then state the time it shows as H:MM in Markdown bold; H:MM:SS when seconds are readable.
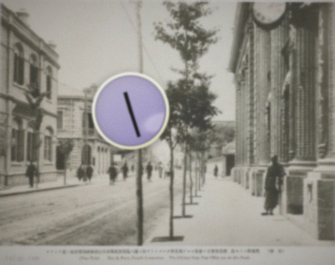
**11:27**
